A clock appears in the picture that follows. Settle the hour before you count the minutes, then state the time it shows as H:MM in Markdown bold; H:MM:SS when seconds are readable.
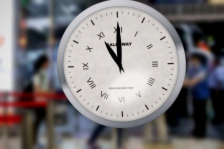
**11:00**
